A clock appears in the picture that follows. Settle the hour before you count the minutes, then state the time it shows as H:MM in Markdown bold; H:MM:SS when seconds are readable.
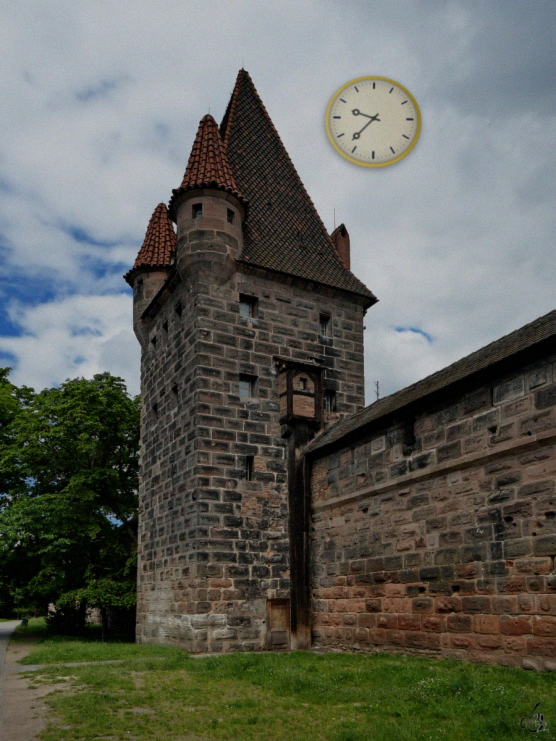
**9:37**
